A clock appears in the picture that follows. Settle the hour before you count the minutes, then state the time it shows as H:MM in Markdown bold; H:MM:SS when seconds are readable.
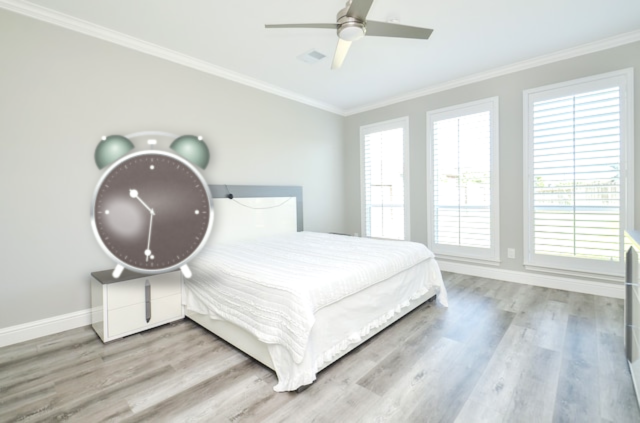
**10:31**
